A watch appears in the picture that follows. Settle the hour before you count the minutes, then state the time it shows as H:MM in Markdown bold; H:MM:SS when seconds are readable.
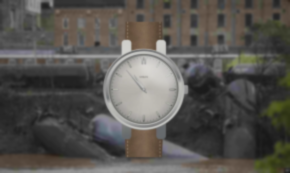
**10:53**
